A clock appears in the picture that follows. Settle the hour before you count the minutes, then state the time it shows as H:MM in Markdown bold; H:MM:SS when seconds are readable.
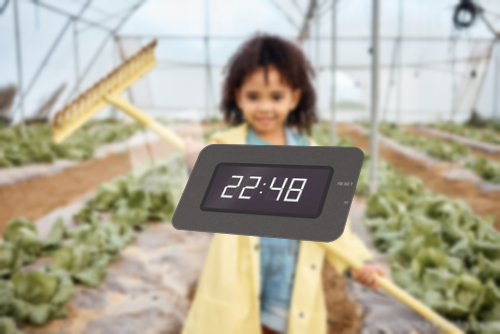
**22:48**
